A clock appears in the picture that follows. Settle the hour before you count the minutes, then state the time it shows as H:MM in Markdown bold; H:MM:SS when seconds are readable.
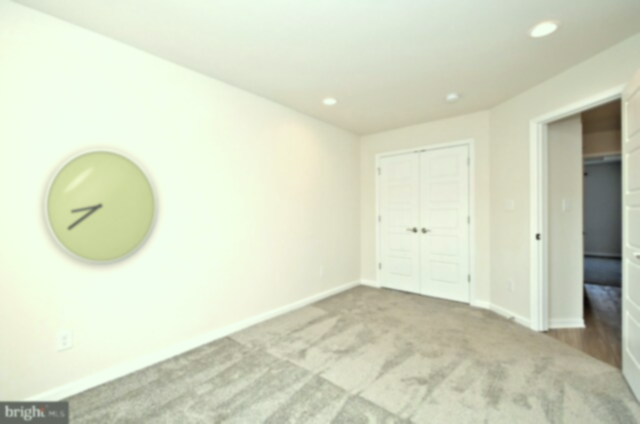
**8:39**
